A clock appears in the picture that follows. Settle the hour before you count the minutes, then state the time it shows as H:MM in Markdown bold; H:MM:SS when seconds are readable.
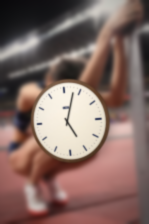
**5:03**
